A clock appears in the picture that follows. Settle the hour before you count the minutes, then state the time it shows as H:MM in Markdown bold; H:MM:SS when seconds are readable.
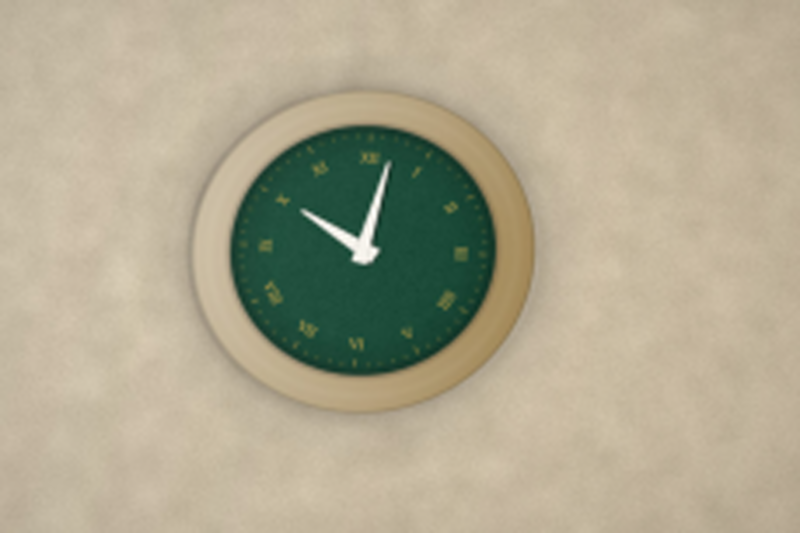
**10:02**
